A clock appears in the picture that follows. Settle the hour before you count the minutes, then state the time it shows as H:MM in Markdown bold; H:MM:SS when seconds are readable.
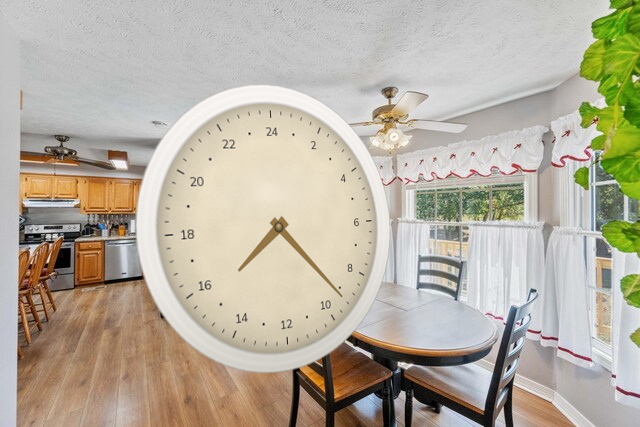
**15:23**
